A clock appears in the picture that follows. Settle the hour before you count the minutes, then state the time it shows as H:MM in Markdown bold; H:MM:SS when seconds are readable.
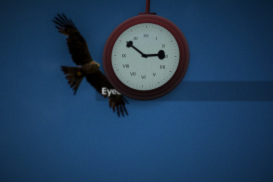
**2:51**
